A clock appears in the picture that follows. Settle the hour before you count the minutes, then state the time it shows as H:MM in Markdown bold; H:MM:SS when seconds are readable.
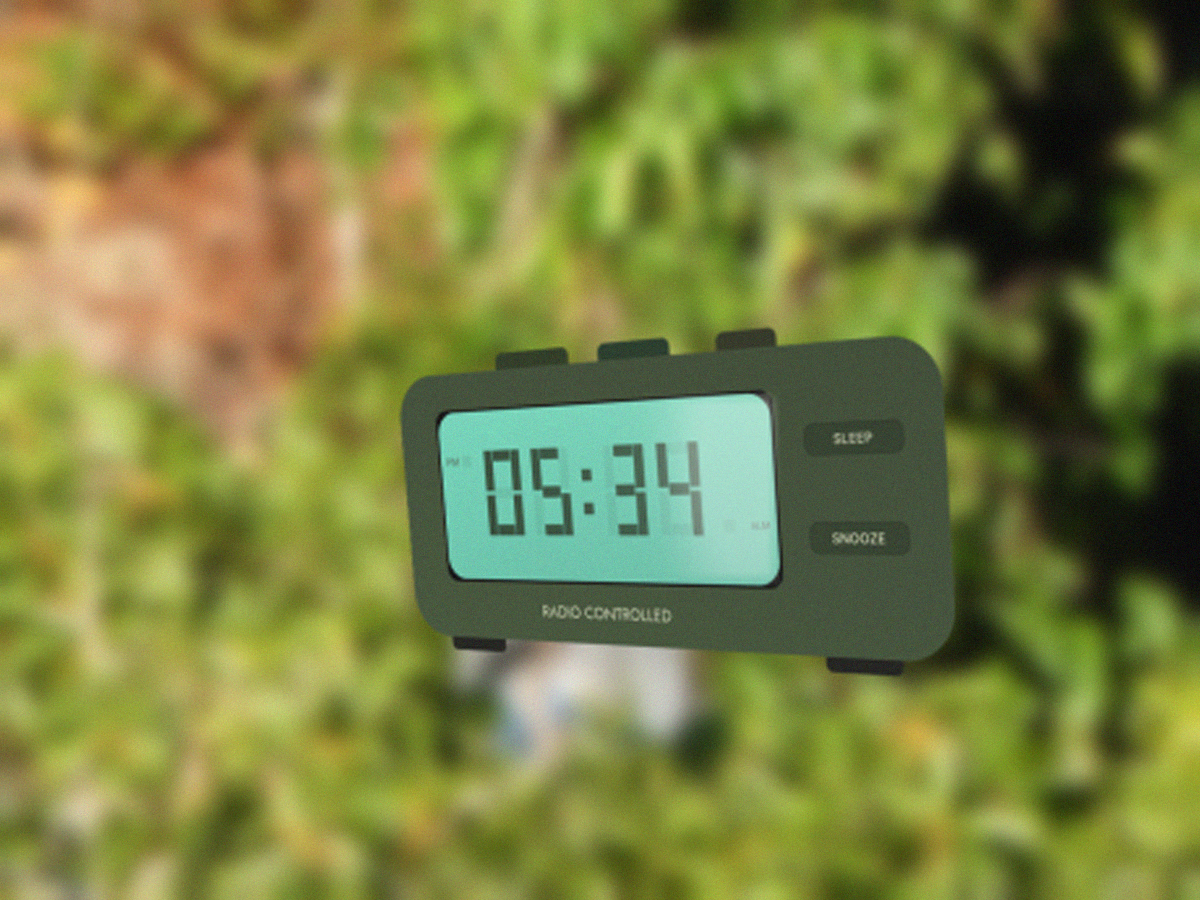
**5:34**
